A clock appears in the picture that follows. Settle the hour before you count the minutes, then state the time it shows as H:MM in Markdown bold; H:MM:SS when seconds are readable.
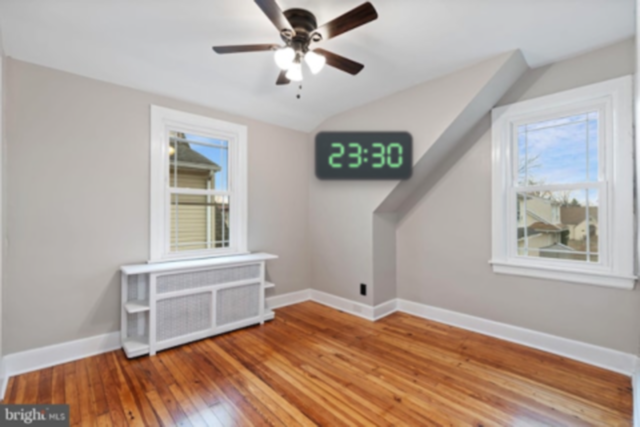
**23:30**
